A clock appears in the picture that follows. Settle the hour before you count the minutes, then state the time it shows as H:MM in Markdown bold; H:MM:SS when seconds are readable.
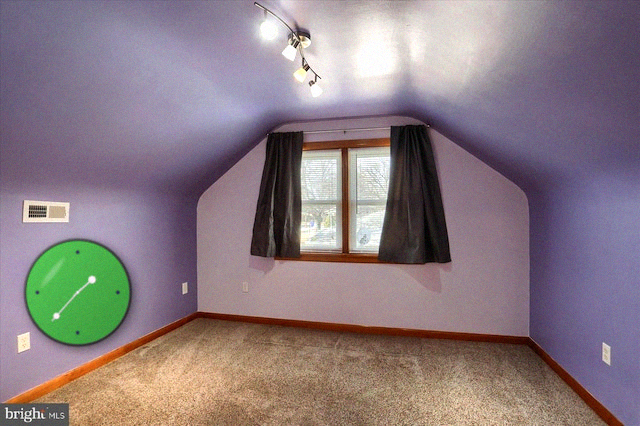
**1:37**
